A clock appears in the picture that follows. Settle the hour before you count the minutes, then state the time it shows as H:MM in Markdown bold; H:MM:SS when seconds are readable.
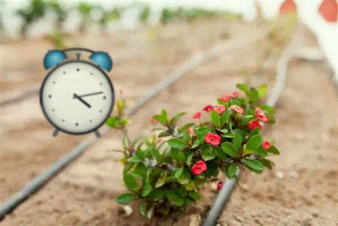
**4:13**
